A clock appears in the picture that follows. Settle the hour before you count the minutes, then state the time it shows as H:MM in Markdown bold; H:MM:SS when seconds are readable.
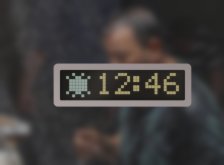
**12:46**
